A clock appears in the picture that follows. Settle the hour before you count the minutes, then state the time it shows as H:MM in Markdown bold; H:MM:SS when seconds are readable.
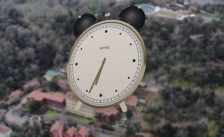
**6:34**
